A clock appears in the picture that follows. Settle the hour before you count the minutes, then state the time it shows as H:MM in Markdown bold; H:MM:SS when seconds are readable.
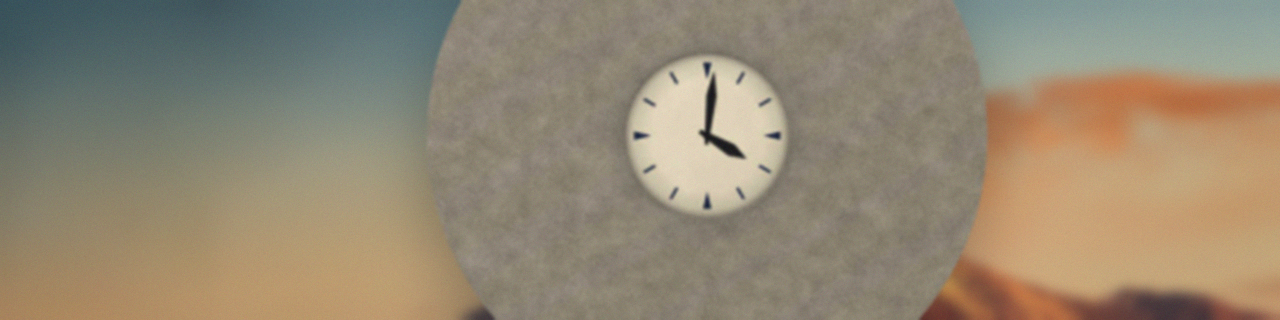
**4:01**
